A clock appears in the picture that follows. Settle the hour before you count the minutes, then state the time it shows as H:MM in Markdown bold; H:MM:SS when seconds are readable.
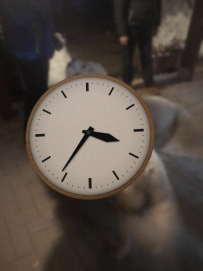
**3:36**
